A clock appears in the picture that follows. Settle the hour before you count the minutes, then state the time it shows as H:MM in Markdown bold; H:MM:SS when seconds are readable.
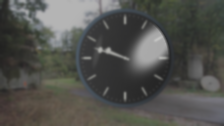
**9:48**
